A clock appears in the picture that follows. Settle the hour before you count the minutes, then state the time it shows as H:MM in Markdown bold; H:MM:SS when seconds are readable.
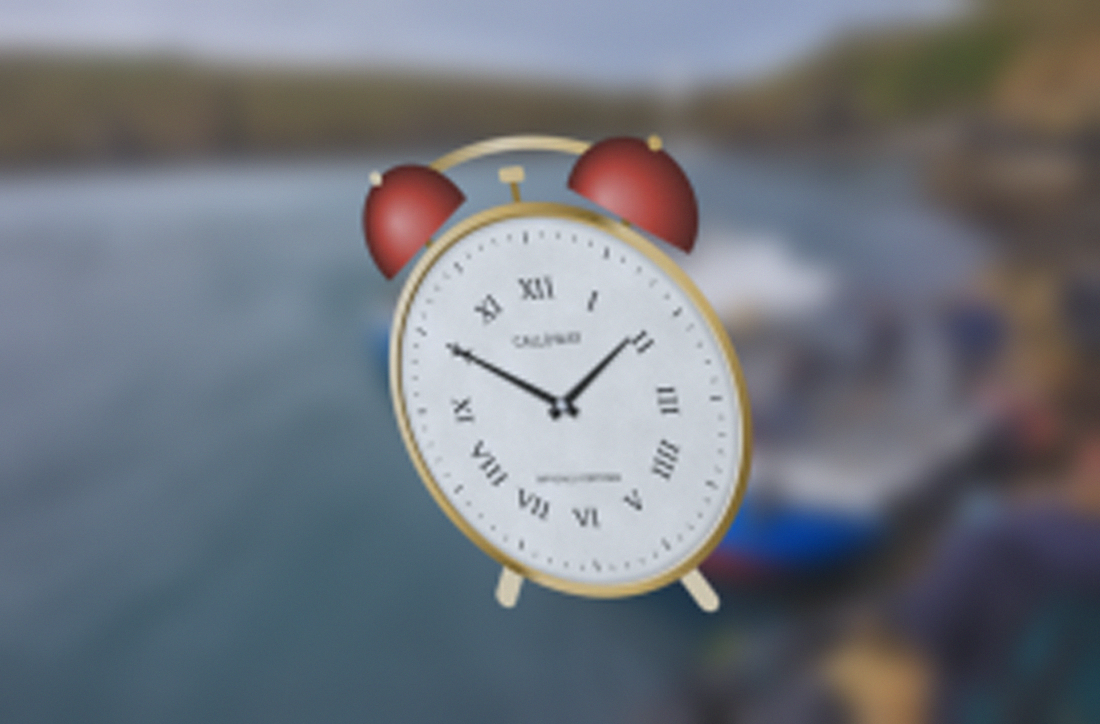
**1:50**
